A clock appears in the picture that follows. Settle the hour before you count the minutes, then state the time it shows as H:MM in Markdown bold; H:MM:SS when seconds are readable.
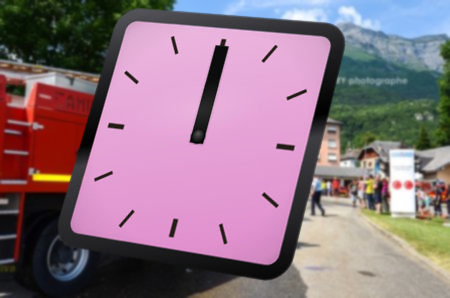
**12:00**
